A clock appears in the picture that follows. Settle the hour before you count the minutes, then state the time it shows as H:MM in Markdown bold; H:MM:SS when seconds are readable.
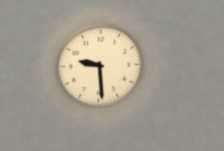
**9:29**
